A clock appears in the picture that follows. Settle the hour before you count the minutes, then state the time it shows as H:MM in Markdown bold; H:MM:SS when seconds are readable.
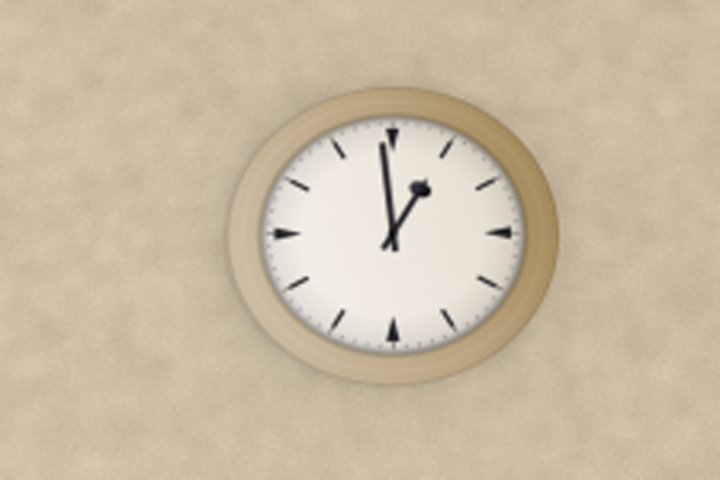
**12:59**
